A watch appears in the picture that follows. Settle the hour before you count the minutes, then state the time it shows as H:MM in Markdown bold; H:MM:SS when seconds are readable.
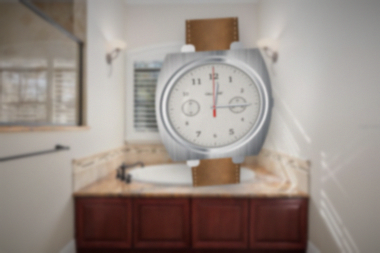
**12:15**
